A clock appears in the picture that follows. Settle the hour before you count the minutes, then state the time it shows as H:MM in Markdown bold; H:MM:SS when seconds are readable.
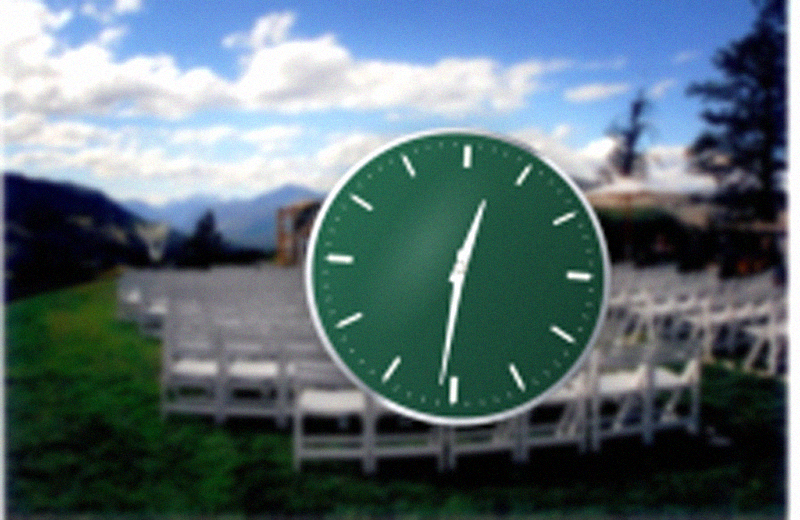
**12:31**
